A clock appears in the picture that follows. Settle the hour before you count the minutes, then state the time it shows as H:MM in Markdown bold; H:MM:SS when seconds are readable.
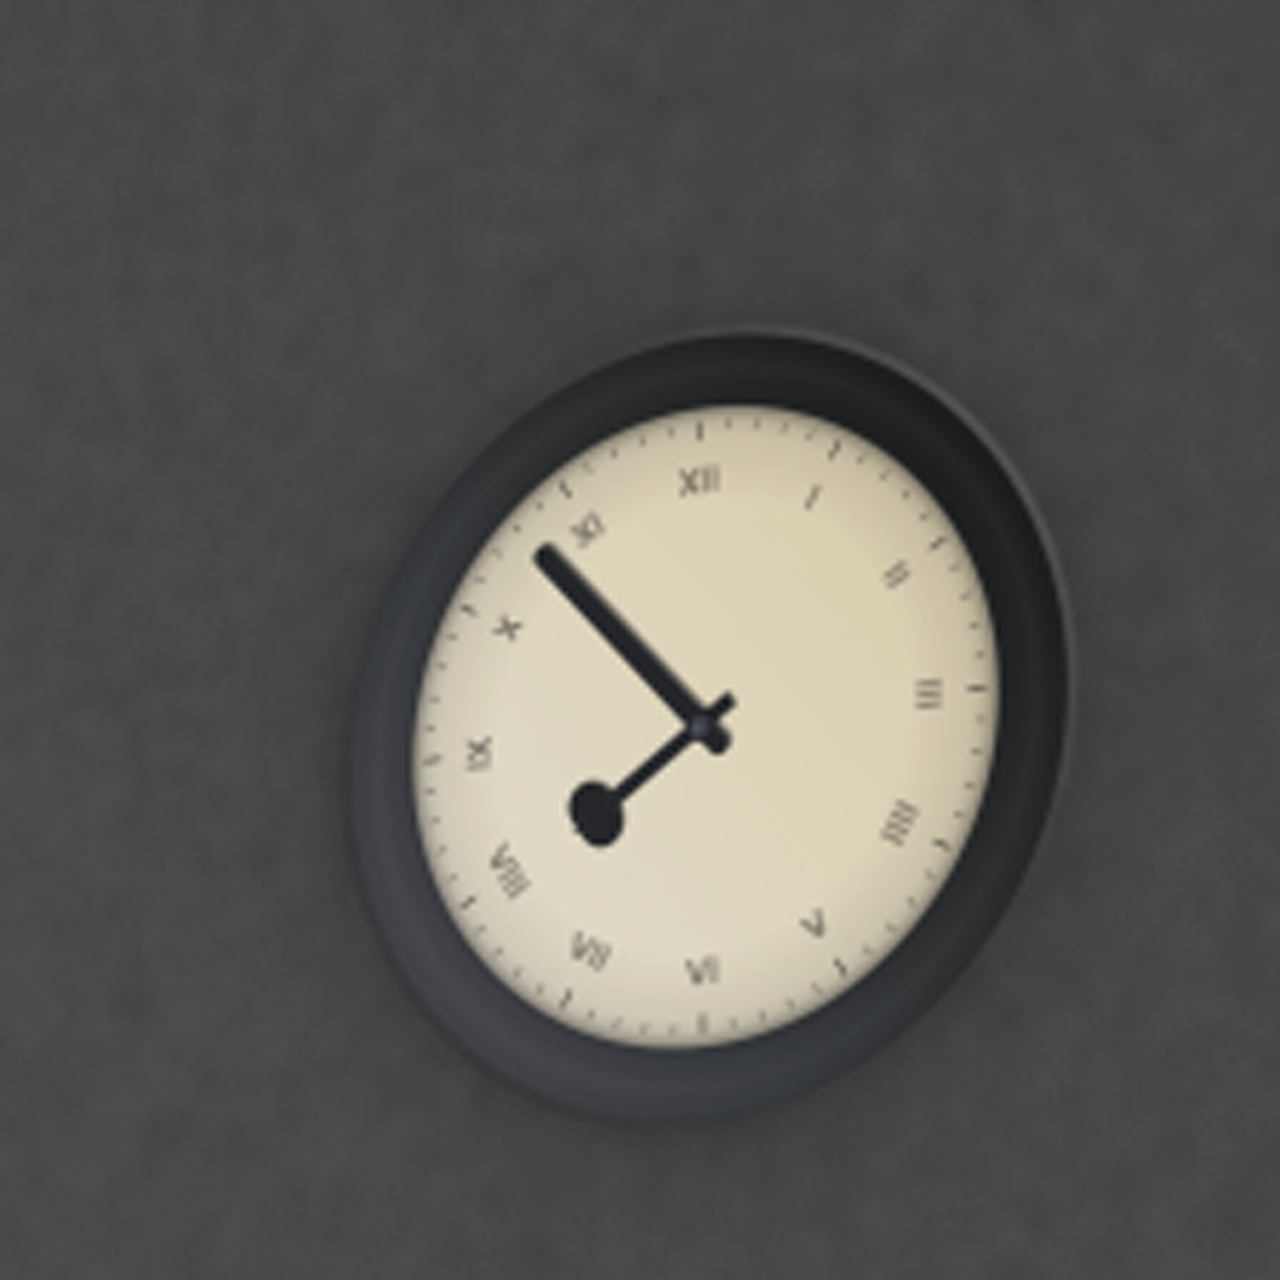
**7:53**
